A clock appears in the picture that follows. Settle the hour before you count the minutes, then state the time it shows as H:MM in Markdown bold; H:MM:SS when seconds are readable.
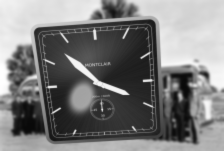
**3:53**
